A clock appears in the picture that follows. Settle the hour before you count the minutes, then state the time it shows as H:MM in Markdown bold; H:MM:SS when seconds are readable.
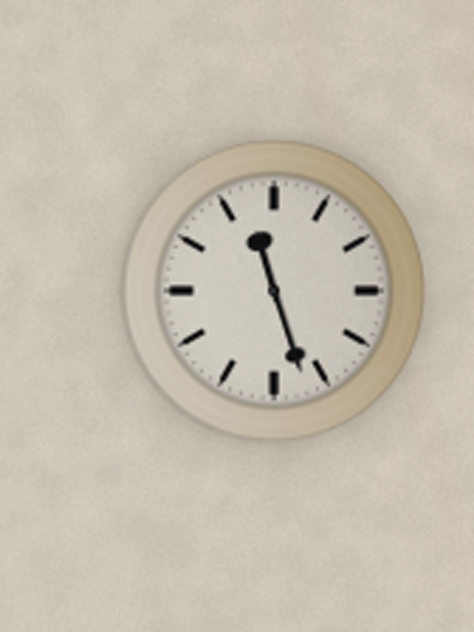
**11:27**
